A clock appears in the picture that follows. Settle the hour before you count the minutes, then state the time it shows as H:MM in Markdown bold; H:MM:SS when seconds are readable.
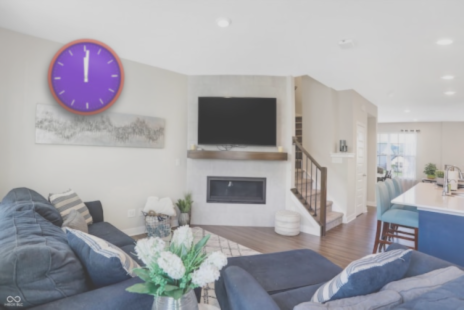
**12:01**
